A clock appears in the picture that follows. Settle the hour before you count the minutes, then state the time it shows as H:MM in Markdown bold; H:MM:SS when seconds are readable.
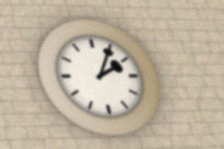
**2:05**
